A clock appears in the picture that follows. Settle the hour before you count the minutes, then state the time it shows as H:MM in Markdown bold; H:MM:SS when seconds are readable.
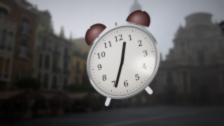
**12:34**
